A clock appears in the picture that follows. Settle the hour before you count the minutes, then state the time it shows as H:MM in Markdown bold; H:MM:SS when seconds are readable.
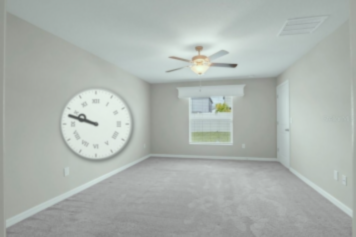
**9:48**
